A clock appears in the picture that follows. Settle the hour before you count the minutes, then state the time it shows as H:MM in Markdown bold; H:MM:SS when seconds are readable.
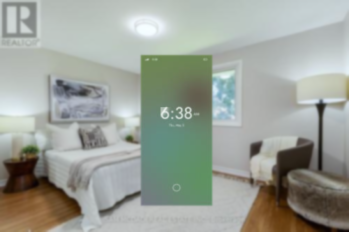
**6:38**
